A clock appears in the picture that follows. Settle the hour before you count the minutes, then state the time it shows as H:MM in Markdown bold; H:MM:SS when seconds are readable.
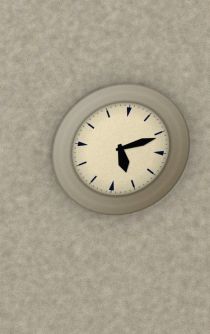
**5:11**
